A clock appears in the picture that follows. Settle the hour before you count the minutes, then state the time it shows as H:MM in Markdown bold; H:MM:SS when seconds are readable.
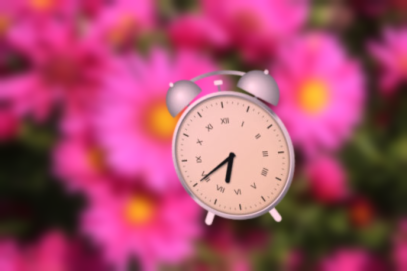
**6:40**
